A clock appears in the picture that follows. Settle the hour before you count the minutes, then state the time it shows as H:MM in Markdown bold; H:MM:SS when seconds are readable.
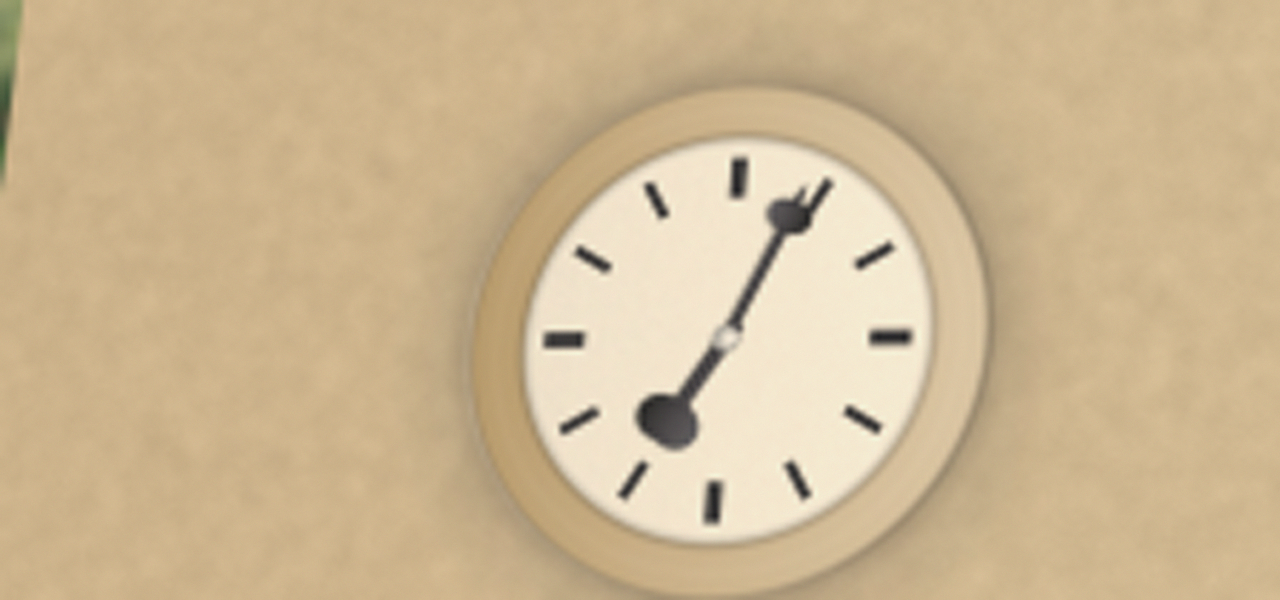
**7:04**
